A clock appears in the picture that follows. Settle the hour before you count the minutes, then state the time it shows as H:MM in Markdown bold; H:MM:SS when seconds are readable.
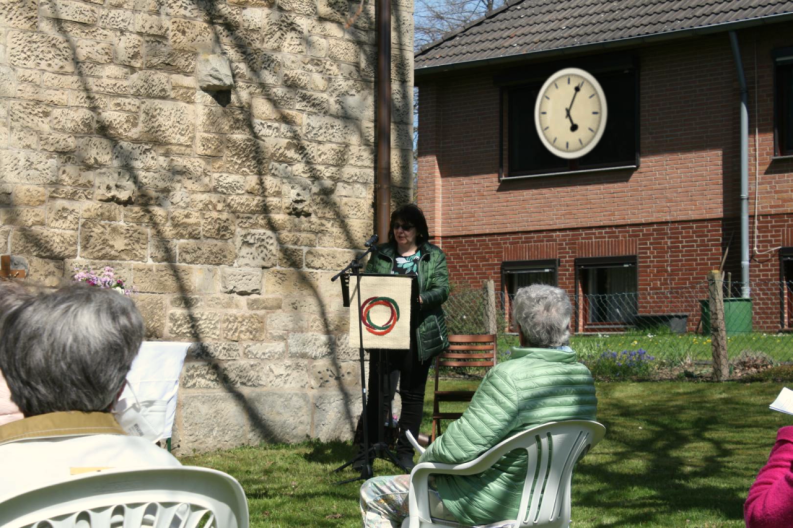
**5:04**
